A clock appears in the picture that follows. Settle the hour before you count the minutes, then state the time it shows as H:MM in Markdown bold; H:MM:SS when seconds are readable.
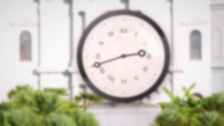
**2:42**
